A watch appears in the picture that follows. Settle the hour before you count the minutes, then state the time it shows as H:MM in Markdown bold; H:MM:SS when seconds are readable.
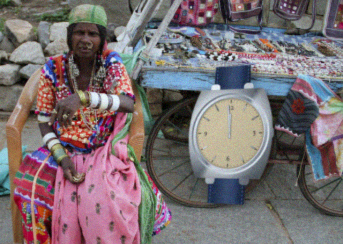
**11:59**
